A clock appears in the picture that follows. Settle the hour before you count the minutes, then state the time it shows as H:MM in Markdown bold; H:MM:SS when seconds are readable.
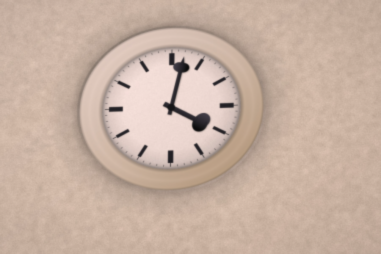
**4:02**
